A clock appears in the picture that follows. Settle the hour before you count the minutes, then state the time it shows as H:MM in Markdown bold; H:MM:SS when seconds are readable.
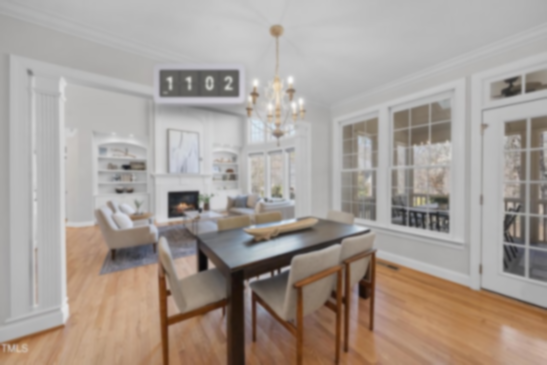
**11:02**
